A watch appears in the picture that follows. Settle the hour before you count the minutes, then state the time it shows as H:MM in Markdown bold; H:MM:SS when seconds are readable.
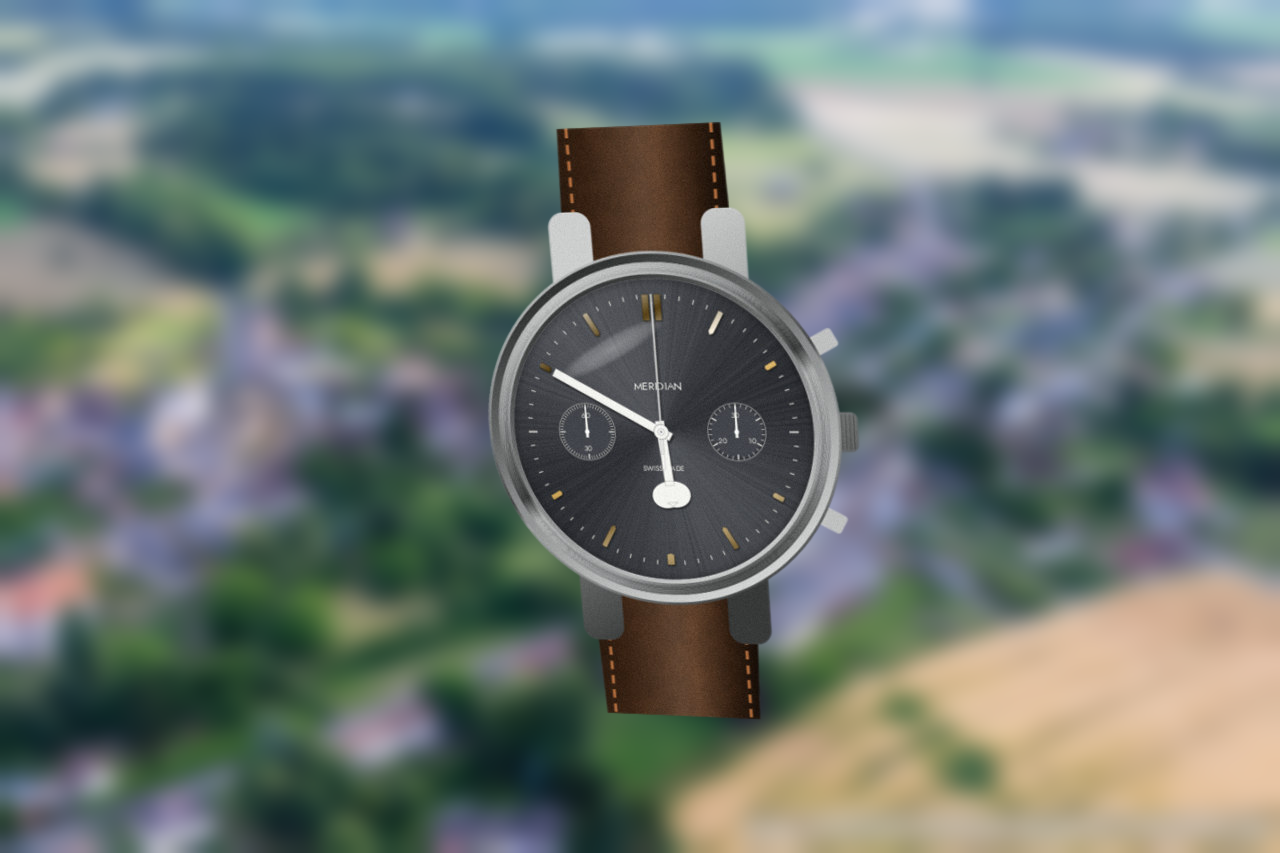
**5:50**
